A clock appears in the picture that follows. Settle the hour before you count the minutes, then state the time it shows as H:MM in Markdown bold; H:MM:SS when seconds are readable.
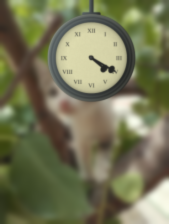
**4:20**
